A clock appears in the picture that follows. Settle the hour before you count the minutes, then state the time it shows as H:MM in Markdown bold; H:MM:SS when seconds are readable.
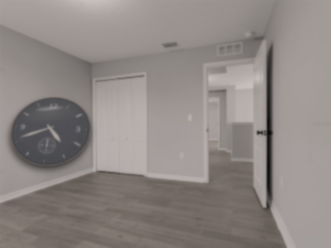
**4:41**
